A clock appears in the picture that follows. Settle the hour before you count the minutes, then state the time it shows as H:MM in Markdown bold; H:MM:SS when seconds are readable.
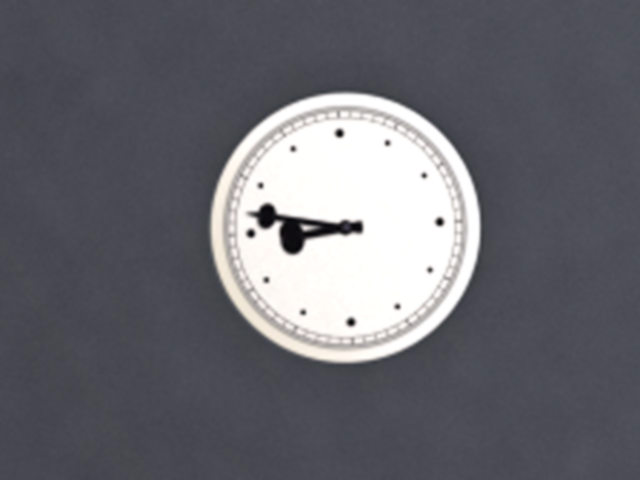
**8:47**
